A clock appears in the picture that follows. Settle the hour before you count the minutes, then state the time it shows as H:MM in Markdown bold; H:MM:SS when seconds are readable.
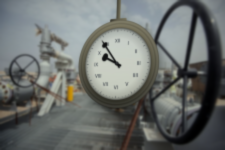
**9:54**
